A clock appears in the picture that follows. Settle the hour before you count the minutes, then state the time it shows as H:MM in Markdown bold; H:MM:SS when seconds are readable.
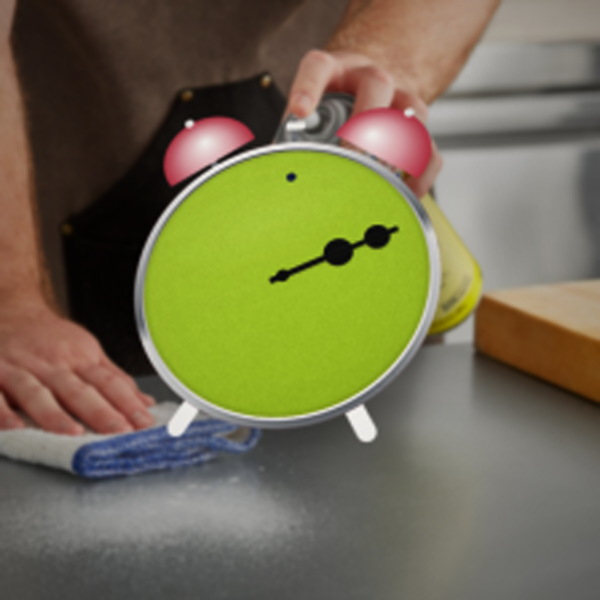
**2:11**
